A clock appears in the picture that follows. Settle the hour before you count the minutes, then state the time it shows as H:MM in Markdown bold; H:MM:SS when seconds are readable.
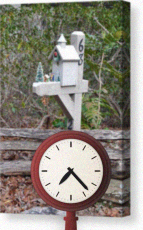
**7:23**
